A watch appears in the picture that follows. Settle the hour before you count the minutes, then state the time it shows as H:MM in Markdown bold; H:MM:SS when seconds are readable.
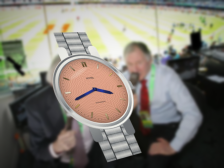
**3:42**
